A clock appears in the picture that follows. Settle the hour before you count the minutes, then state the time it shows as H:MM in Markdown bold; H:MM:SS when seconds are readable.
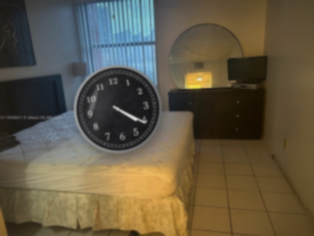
**4:21**
